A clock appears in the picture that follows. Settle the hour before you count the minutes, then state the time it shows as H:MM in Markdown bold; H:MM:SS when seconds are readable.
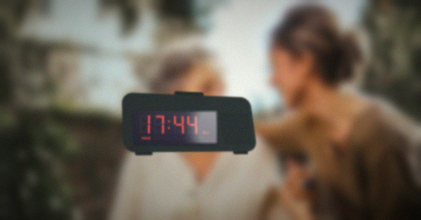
**17:44**
